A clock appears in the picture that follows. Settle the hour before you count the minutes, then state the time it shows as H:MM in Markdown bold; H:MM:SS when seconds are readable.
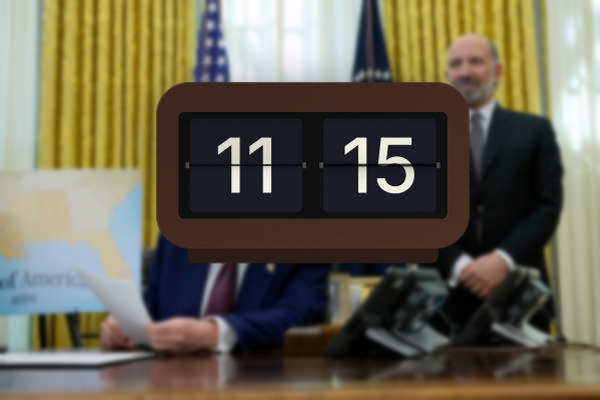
**11:15**
